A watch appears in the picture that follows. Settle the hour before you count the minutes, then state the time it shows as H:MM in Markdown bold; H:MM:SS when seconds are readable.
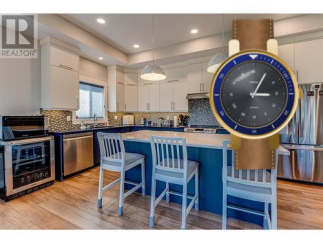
**3:05**
